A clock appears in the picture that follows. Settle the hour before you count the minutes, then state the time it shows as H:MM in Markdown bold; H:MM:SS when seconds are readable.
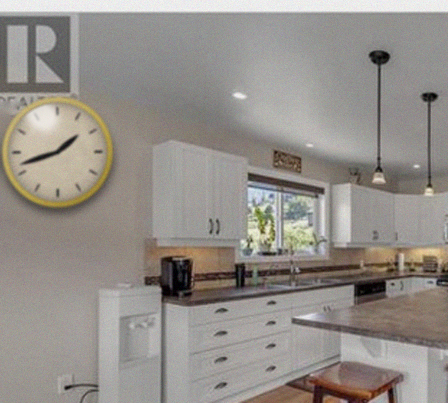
**1:42**
